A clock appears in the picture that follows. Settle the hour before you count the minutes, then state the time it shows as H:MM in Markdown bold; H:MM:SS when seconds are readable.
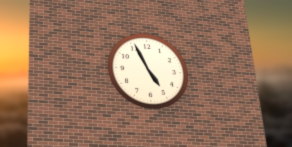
**4:56**
